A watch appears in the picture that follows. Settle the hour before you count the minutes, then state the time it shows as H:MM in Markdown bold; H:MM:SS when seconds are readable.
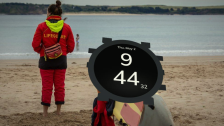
**9:44**
